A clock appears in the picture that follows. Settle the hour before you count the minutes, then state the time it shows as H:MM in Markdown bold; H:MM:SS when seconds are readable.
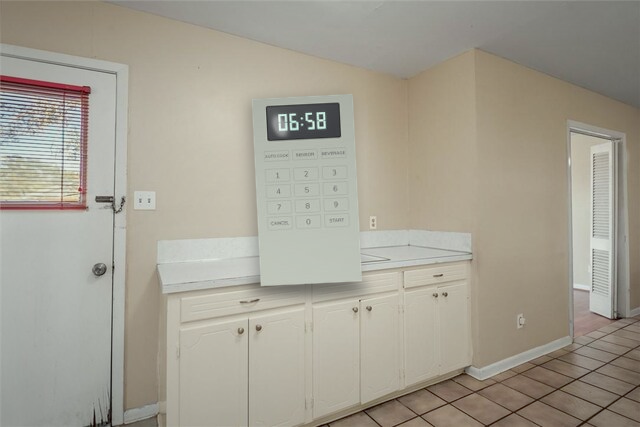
**6:58**
